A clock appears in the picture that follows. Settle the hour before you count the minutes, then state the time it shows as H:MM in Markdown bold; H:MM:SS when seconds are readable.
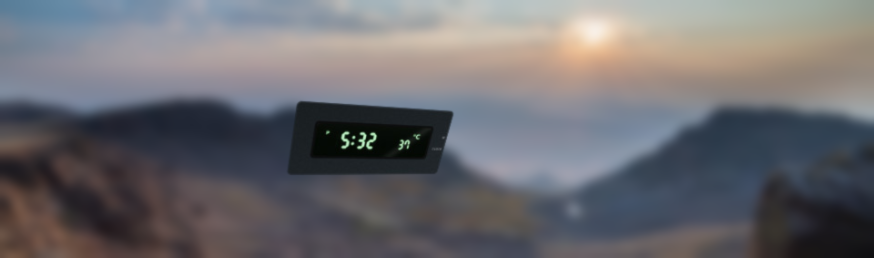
**5:32**
